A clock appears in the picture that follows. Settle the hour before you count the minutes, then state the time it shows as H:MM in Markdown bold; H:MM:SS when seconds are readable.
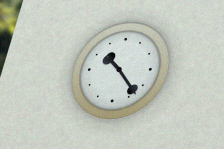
**10:23**
